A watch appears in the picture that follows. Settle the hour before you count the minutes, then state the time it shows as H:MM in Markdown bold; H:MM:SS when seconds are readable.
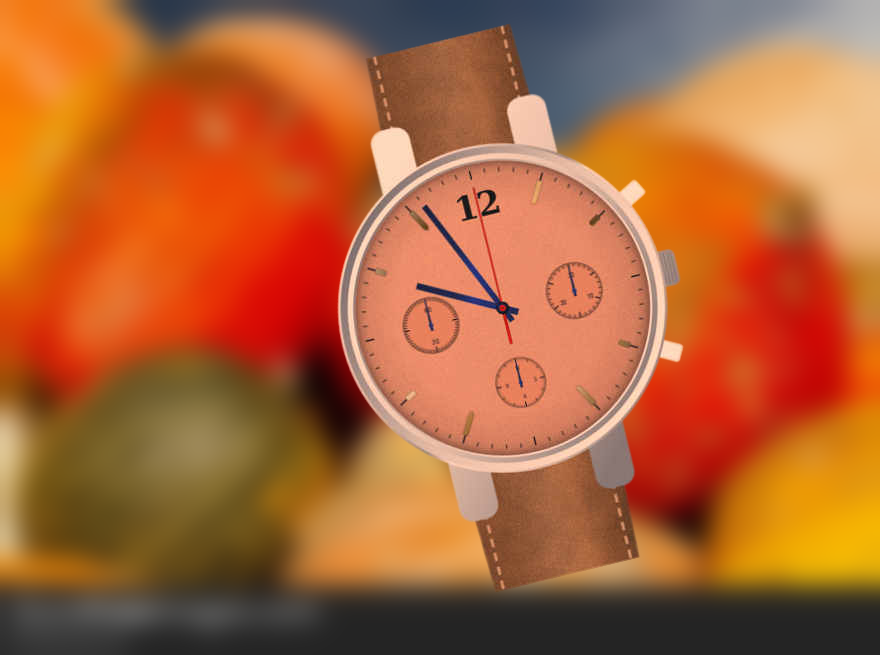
**9:56**
